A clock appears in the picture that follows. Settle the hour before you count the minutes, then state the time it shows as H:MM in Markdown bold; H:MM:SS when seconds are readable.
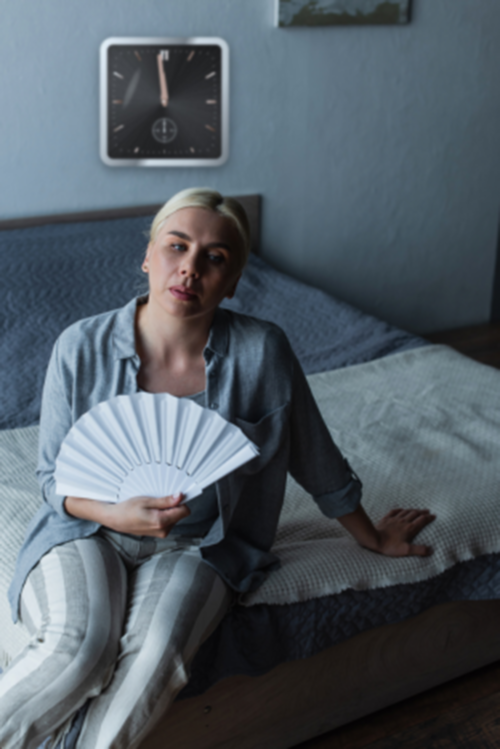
**11:59**
